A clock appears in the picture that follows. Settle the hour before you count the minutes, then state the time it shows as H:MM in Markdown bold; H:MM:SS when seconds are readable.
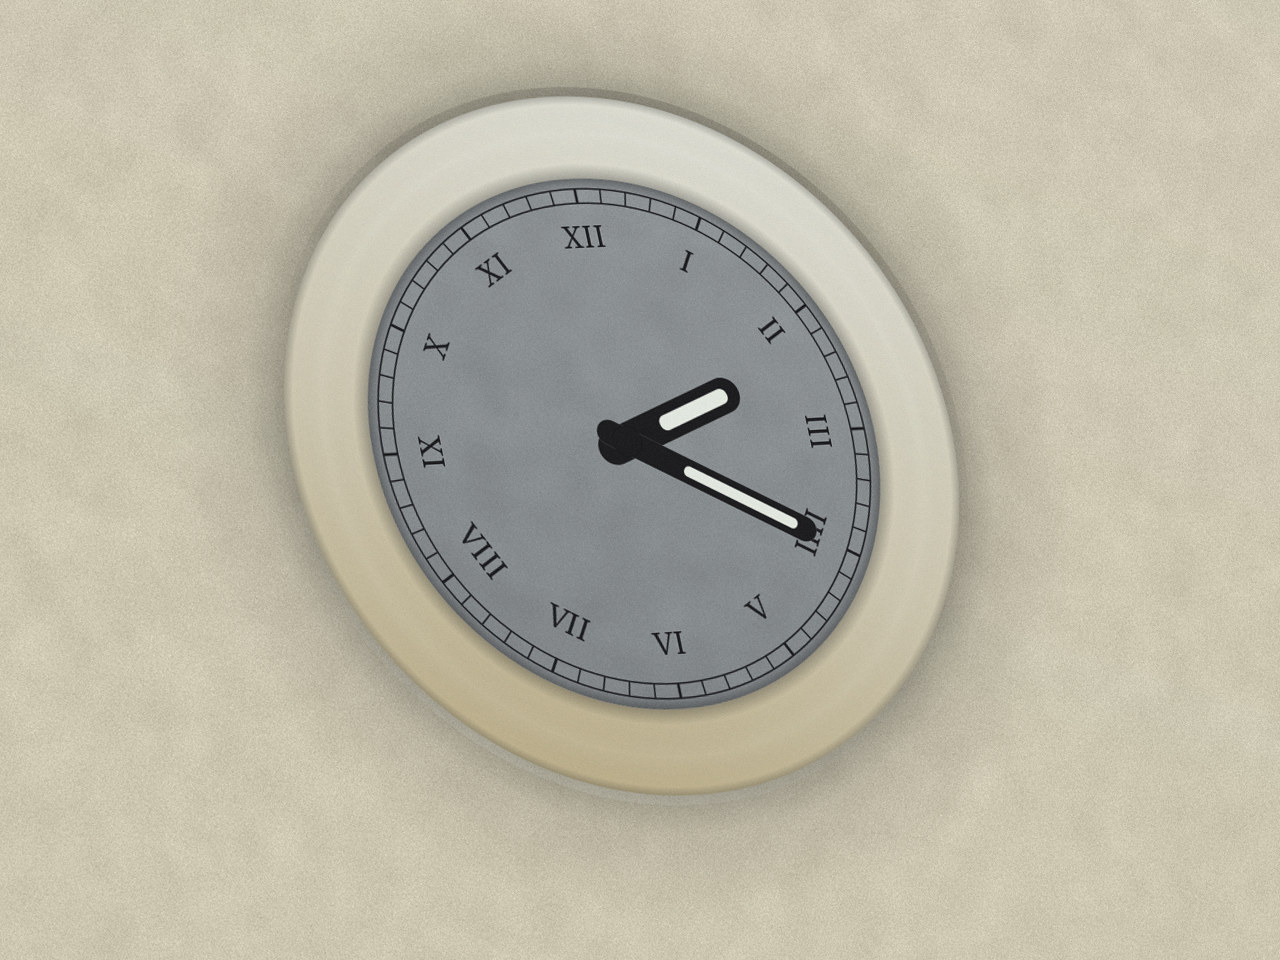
**2:20**
